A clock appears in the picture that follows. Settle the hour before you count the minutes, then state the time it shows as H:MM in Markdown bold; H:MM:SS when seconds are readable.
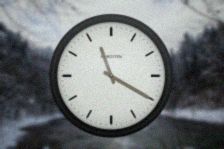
**11:20**
